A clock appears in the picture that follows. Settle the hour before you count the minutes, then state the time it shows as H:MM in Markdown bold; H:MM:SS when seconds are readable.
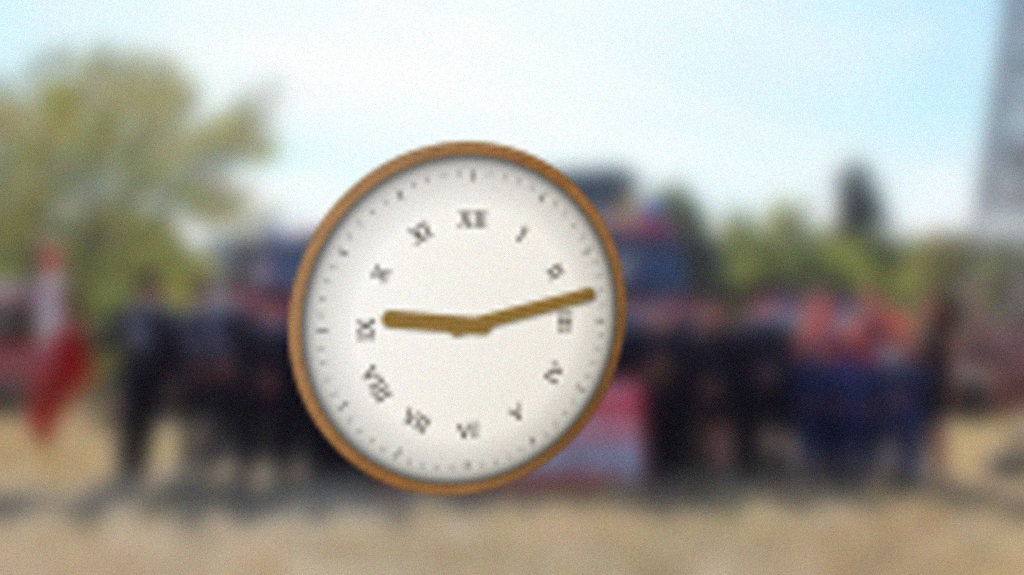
**9:13**
